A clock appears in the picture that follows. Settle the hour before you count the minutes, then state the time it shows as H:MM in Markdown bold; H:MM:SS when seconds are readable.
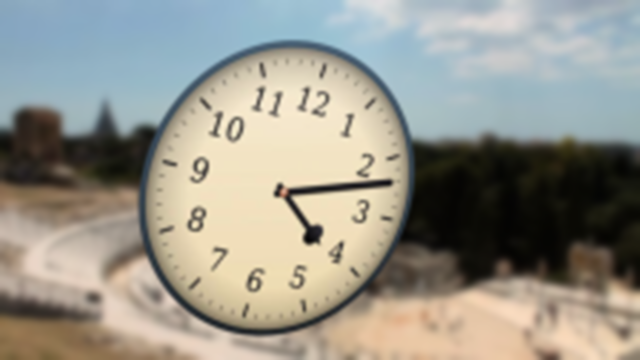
**4:12**
